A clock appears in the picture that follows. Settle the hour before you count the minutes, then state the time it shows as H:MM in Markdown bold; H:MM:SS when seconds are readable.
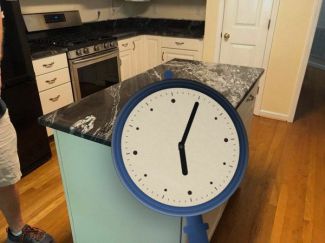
**6:05**
